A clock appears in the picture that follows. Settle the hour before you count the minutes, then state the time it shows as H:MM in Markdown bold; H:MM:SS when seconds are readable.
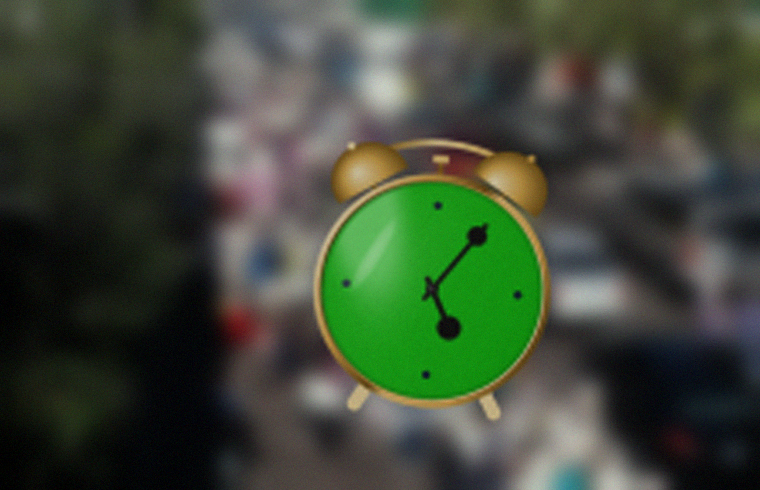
**5:06**
